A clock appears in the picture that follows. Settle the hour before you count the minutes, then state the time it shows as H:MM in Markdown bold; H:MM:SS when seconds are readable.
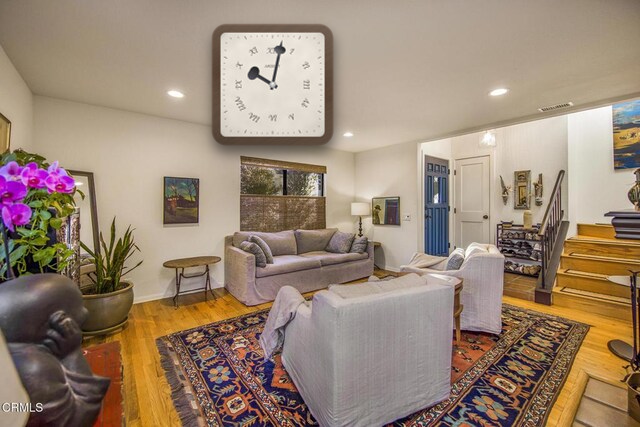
**10:02**
